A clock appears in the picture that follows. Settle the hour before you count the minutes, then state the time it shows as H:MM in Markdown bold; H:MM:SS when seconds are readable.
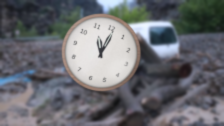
**11:01**
